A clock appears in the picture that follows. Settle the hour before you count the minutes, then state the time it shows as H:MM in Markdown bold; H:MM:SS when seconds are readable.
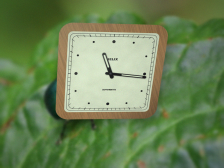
**11:16**
